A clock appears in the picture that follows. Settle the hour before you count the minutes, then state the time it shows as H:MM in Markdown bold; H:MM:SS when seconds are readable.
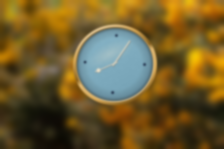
**8:05**
